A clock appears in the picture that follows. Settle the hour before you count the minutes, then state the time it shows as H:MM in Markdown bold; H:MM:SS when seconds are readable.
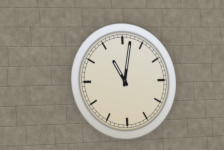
**11:02**
